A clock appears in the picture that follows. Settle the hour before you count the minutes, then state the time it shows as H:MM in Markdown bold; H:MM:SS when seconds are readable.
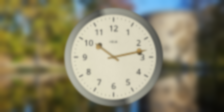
**10:13**
